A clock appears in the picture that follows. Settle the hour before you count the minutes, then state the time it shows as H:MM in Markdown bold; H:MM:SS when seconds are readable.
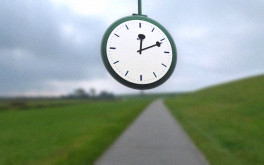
**12:11**
